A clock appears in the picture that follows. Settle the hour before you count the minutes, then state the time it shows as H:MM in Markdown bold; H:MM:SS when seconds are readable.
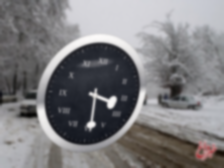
**3:29**
